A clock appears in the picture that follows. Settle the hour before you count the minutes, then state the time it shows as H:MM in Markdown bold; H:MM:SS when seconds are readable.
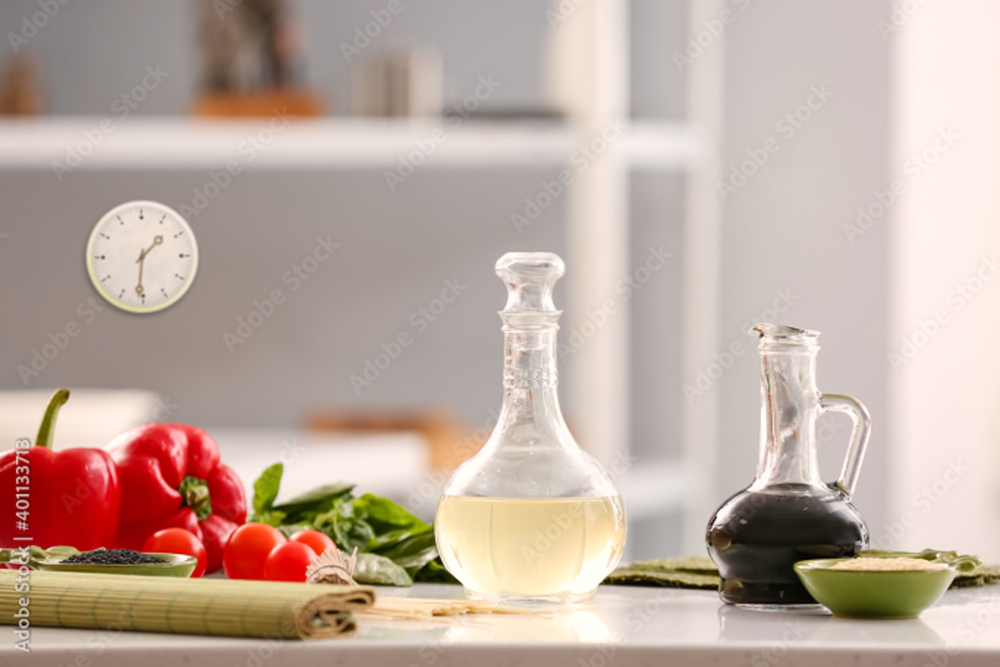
**1:31**
